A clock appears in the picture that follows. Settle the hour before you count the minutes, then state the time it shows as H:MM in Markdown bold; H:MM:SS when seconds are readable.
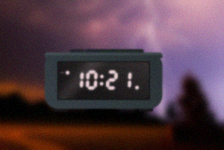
**10:21**
